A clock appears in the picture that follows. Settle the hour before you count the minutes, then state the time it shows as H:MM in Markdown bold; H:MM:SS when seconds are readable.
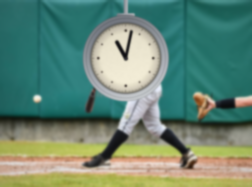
**11:02**
